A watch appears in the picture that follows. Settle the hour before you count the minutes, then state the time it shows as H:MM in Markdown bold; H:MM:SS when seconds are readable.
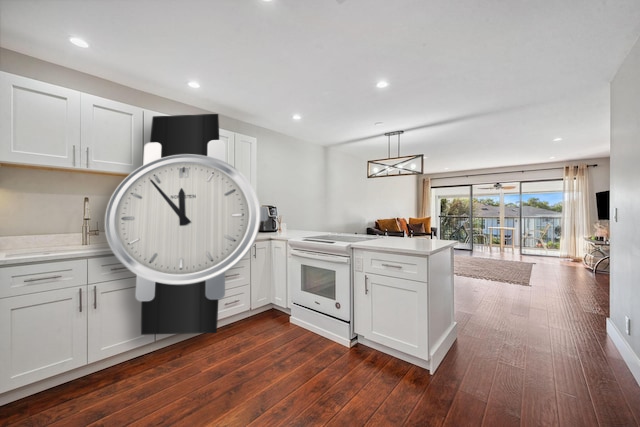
**11:54**
